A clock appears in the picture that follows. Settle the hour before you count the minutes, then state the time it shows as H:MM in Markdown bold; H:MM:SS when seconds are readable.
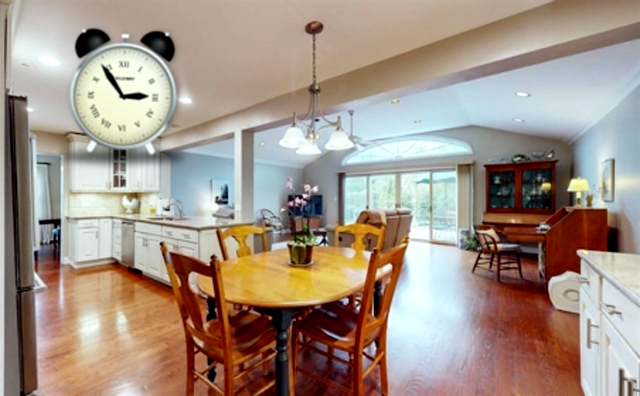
**2:54**
